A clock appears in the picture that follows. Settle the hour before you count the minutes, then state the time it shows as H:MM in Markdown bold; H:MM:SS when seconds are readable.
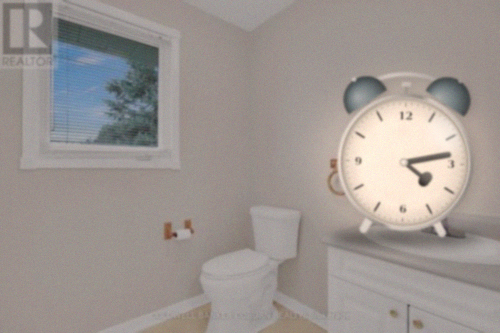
**4:13**
